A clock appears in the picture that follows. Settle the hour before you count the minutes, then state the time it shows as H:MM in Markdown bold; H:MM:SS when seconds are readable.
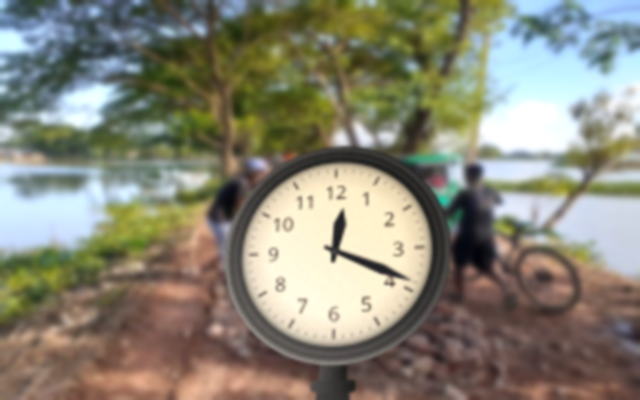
**12:19**
